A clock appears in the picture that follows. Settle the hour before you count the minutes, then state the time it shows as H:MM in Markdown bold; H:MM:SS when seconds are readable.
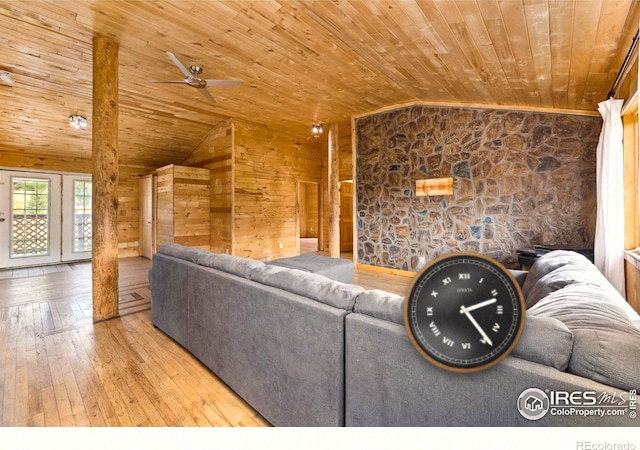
**2:24**
